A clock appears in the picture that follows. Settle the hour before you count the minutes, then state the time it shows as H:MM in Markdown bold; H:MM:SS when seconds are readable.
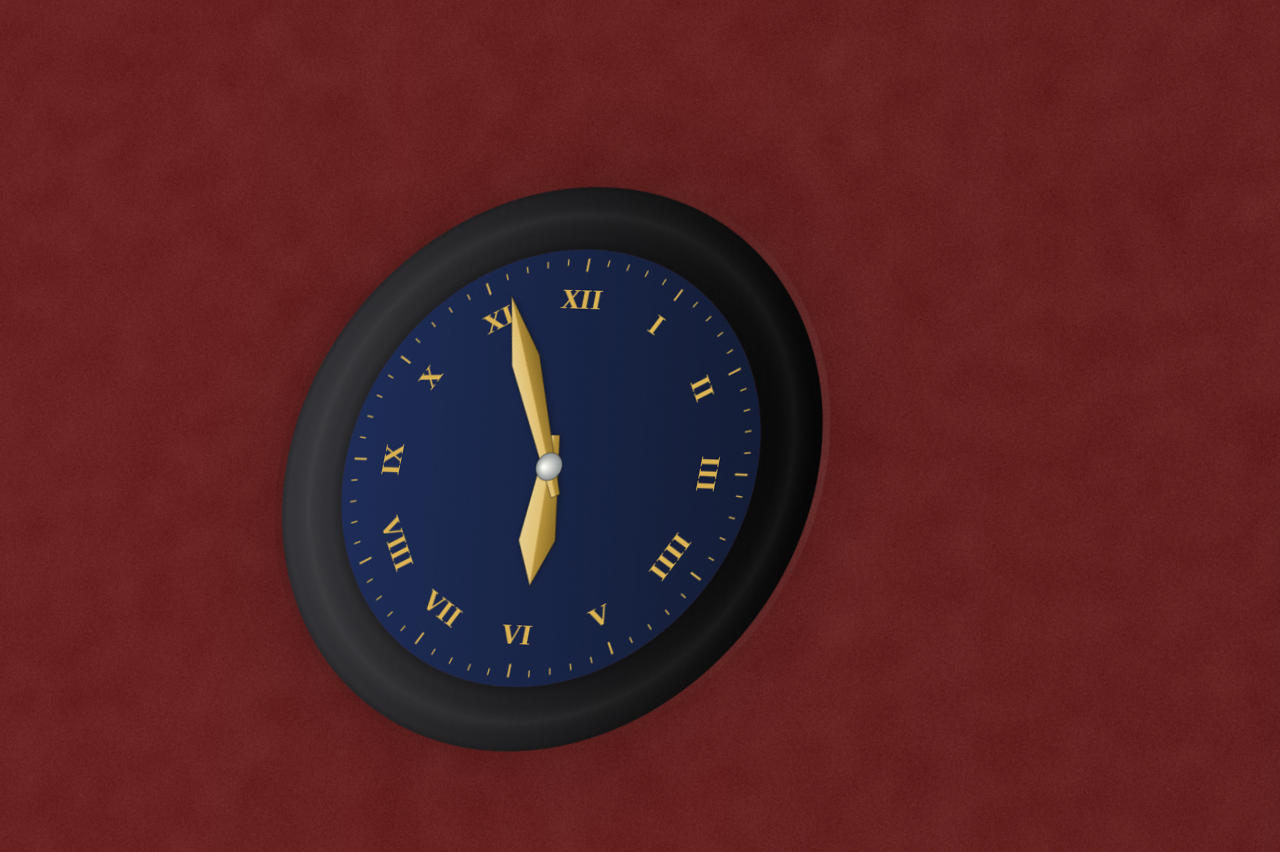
**5:56**
